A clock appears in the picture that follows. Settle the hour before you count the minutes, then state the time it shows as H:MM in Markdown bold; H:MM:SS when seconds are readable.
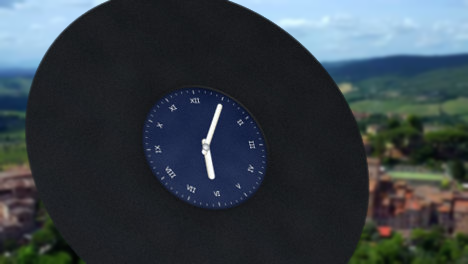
**6:05**
